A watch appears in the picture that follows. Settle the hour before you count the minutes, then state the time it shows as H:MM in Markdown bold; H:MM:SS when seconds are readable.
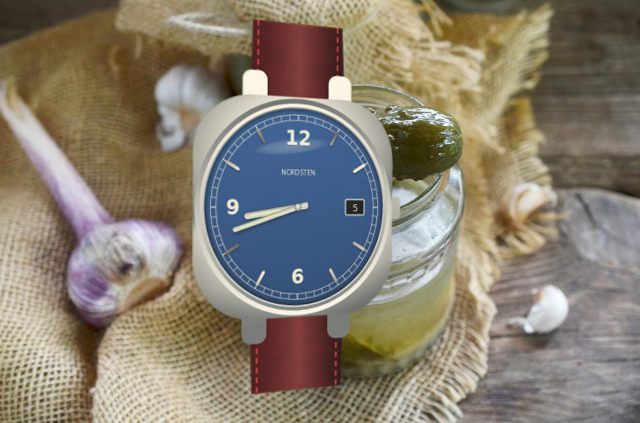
**8:42**
